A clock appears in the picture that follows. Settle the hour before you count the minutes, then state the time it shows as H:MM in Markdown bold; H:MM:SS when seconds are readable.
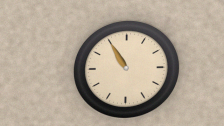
**10:55**
